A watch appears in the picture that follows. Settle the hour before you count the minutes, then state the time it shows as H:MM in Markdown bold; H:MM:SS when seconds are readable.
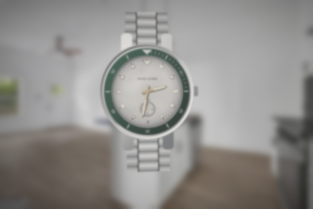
**2:32**
